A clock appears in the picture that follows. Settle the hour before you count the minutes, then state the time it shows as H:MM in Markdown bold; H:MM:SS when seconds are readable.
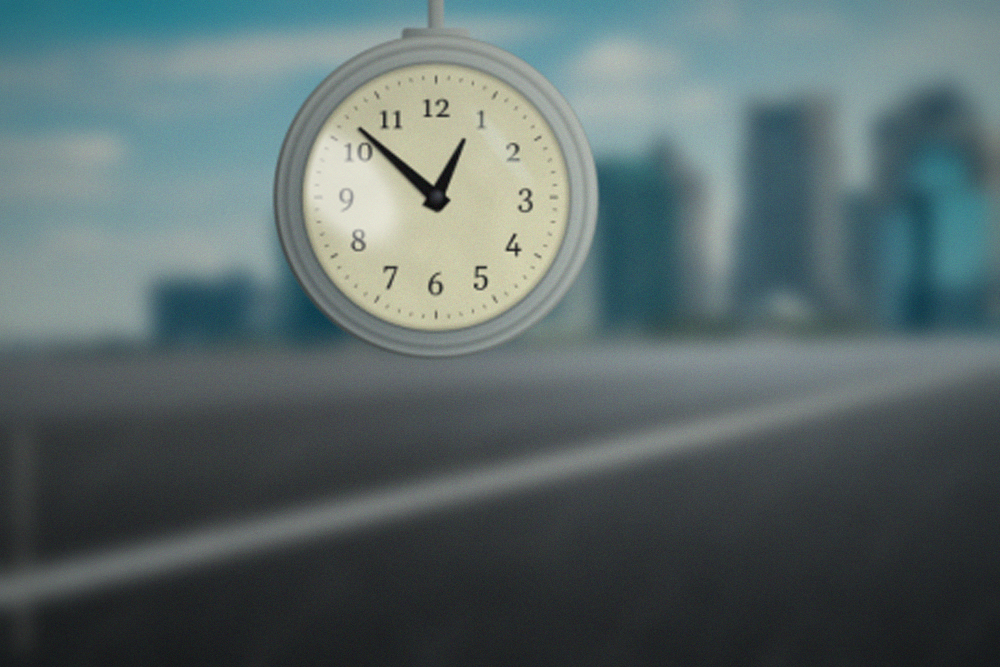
**12:52**
